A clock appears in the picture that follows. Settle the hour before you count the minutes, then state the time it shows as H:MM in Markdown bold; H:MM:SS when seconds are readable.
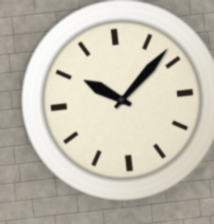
**10:08**
